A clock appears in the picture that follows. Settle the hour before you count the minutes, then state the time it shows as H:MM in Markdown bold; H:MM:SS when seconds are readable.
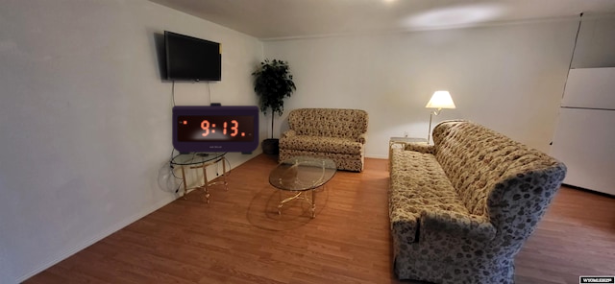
**9:13**
